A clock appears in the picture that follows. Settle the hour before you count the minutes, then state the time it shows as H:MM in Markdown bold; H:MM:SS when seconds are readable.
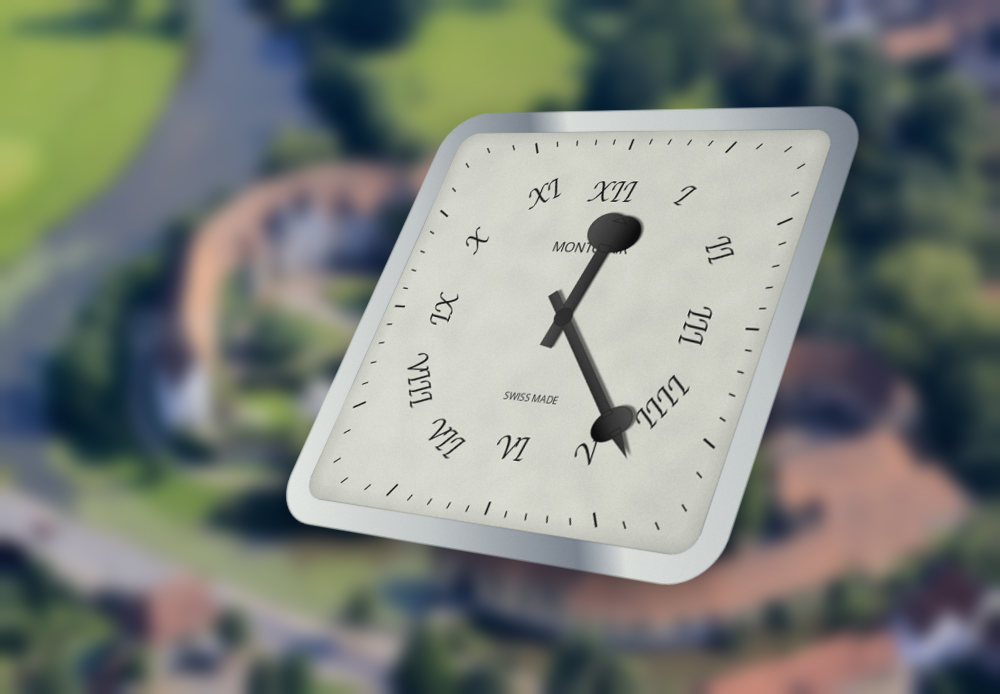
**12:23**
